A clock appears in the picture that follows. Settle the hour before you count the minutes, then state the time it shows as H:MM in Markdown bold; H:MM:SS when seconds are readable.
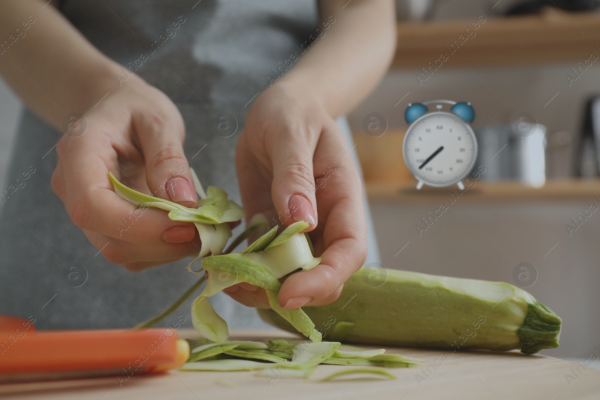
**7:38**
